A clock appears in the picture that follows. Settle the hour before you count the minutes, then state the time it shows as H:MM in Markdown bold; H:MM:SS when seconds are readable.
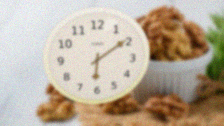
**6:09**
